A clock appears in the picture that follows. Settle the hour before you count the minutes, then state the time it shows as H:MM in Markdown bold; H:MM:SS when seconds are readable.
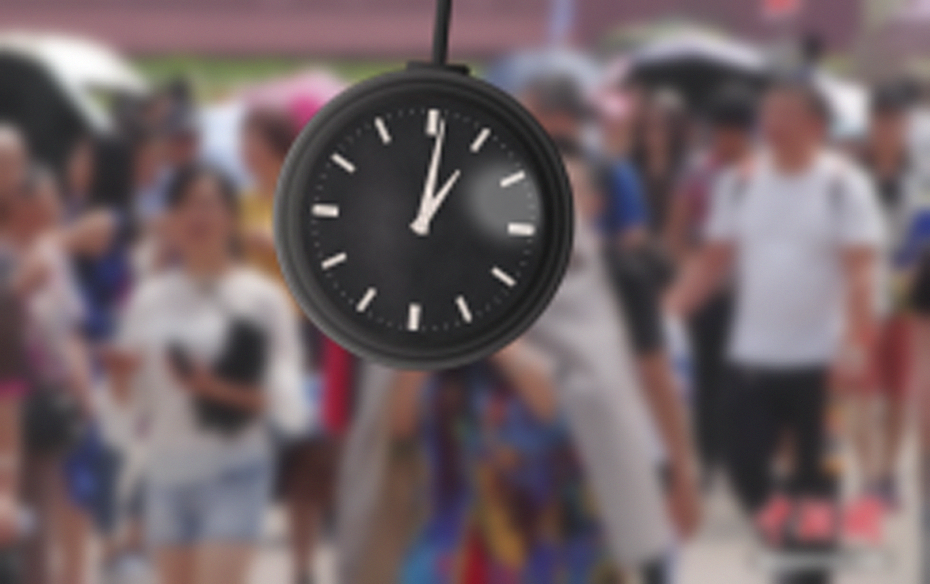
**1:01**
